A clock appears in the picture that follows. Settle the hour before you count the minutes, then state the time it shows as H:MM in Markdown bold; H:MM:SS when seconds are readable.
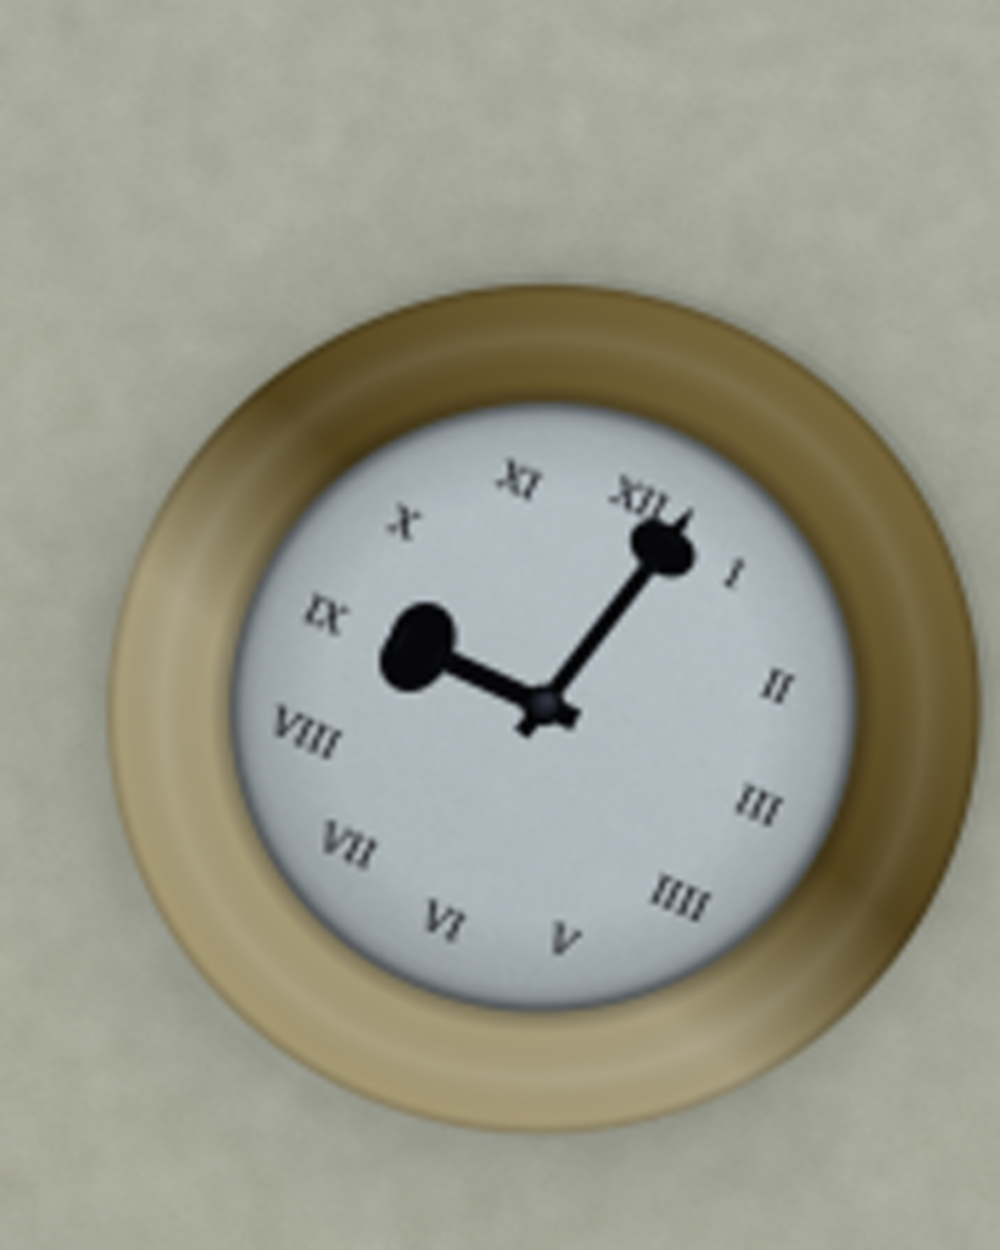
**9:02**
